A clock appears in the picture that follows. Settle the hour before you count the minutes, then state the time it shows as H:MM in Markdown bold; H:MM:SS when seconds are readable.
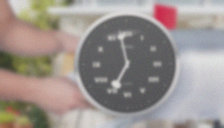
**6:58**
